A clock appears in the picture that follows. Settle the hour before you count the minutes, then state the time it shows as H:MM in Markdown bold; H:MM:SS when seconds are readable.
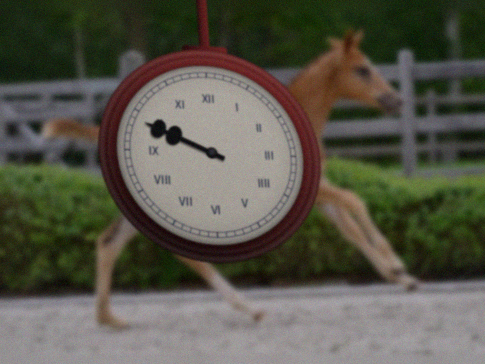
**9:49**
